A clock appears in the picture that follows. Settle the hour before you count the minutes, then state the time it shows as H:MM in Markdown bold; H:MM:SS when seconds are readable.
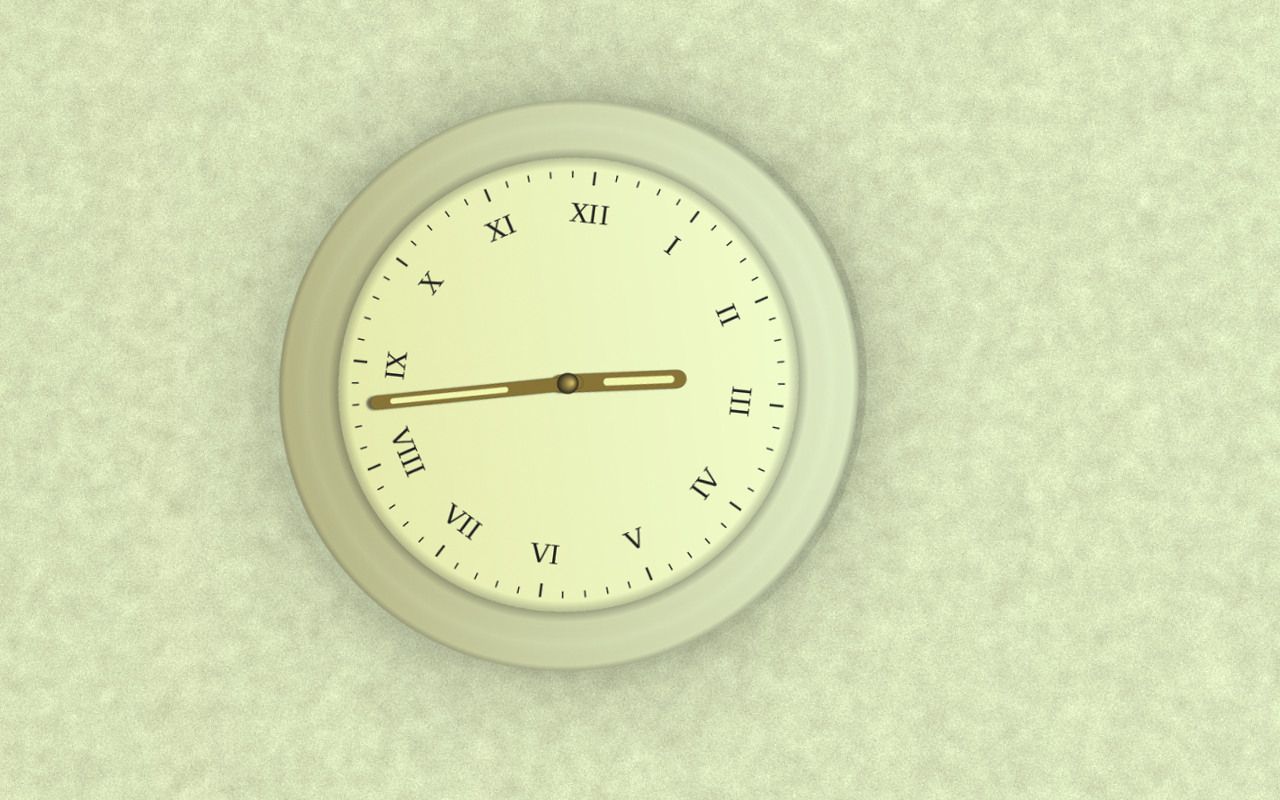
**2:43**
